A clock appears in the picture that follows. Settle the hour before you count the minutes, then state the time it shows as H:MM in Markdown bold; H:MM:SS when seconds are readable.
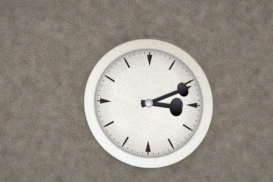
**3:11**
